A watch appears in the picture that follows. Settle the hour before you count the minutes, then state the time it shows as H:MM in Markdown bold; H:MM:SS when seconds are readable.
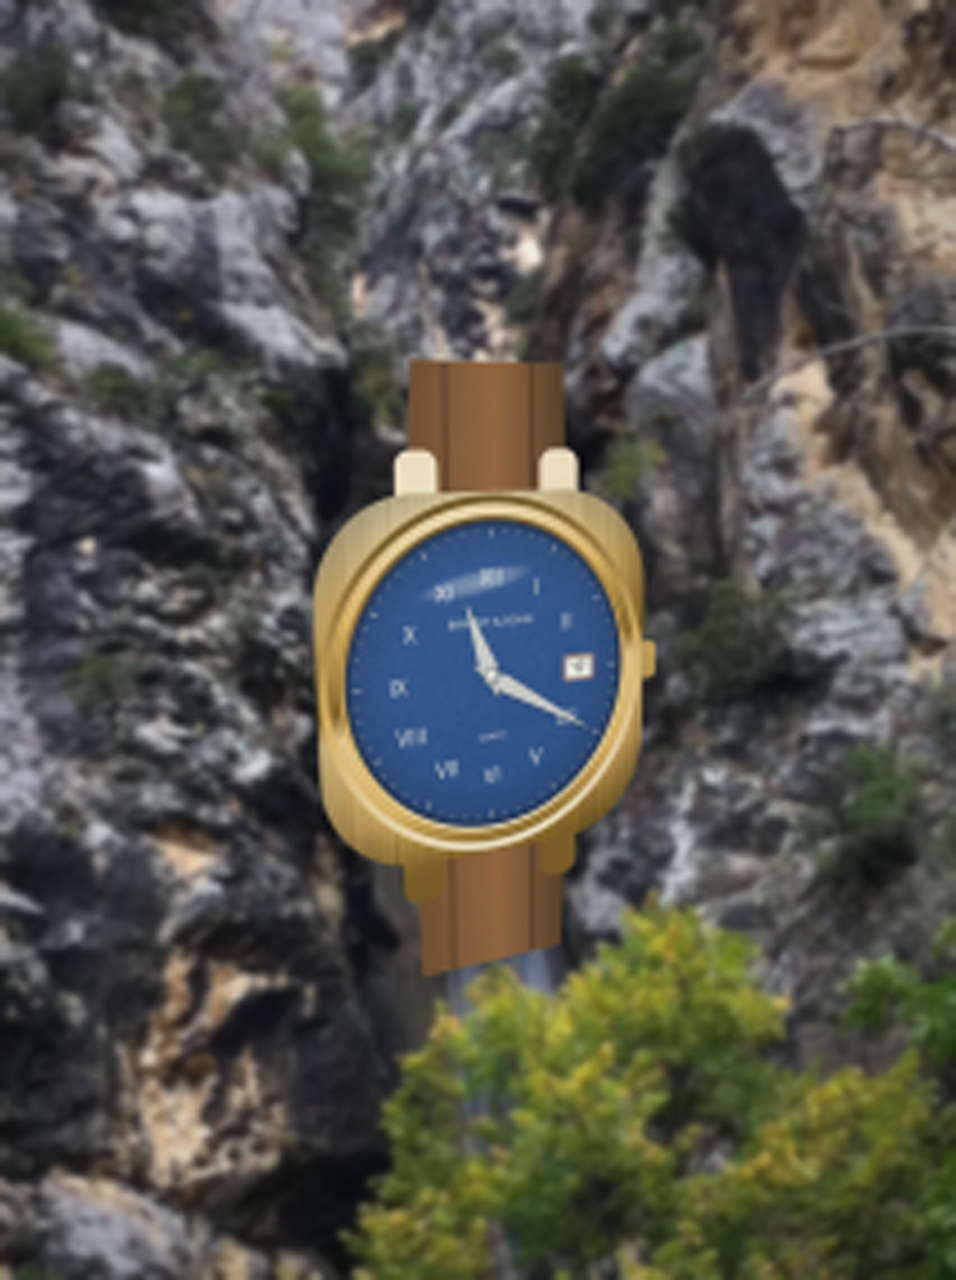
**11:20**
